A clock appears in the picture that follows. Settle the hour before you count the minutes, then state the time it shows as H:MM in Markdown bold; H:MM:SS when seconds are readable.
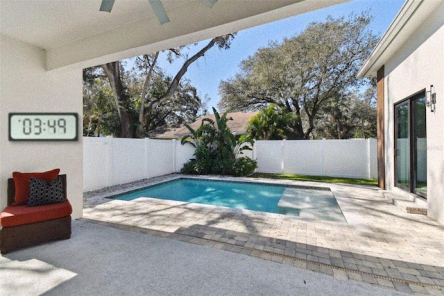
**3:49**
